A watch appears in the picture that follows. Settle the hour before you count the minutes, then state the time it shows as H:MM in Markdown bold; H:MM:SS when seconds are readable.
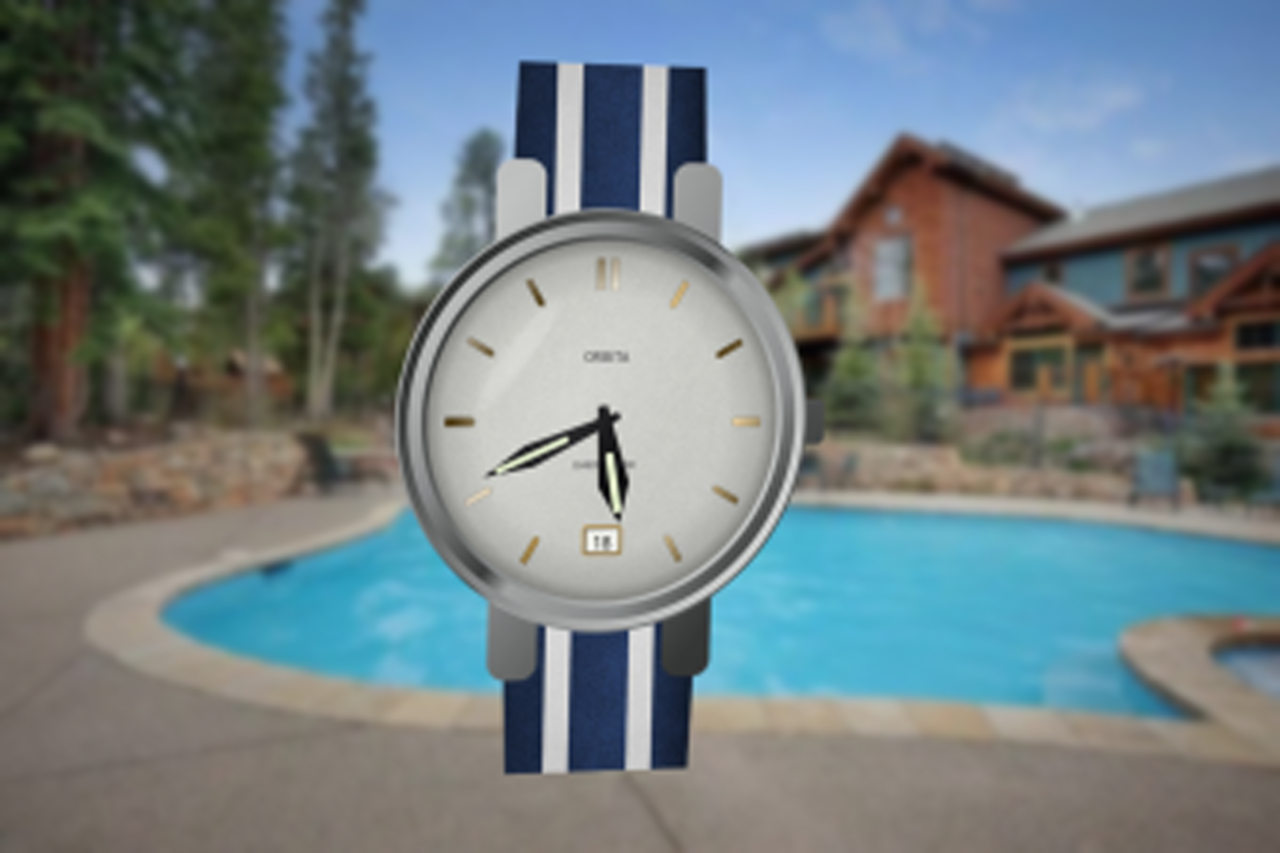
**5:41**
